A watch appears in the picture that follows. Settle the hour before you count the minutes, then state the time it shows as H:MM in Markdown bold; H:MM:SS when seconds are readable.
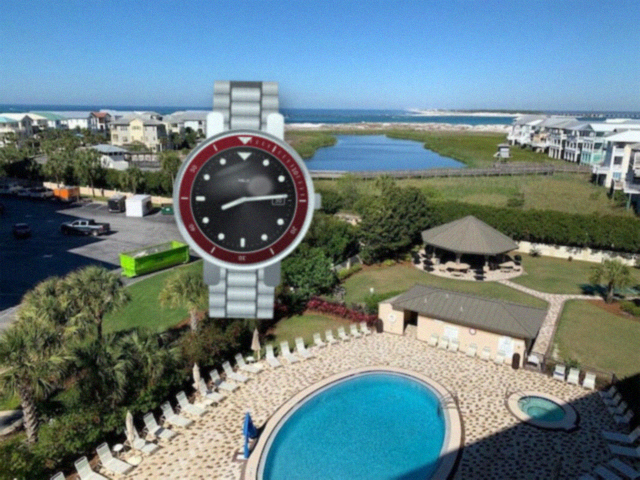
**8:14**
